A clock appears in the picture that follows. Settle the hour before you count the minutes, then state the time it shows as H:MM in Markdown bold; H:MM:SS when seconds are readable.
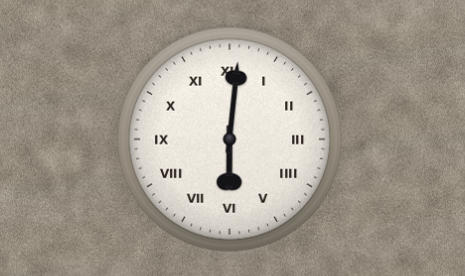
**6:01**
